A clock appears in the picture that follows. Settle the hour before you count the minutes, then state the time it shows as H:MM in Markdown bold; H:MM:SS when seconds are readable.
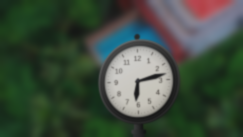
**6:13**
